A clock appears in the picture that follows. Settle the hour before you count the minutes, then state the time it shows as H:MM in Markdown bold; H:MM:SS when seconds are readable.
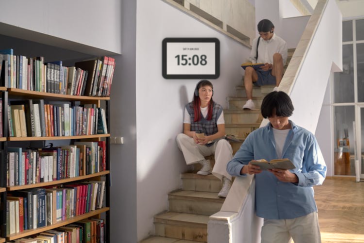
**15:08**
